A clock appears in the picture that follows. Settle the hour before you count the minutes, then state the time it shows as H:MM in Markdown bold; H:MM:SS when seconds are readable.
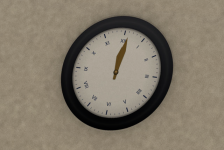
**12:01**
